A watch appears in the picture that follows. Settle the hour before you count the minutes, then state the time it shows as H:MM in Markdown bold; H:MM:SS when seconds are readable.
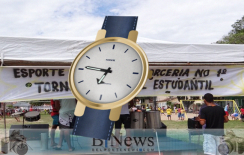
**6:46**
